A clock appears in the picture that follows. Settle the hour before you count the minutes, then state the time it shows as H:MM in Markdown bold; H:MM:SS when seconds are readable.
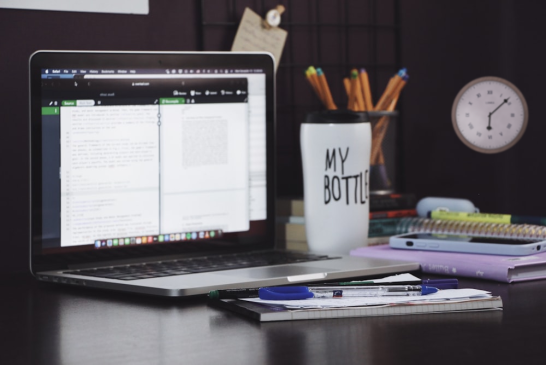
**6:08**
